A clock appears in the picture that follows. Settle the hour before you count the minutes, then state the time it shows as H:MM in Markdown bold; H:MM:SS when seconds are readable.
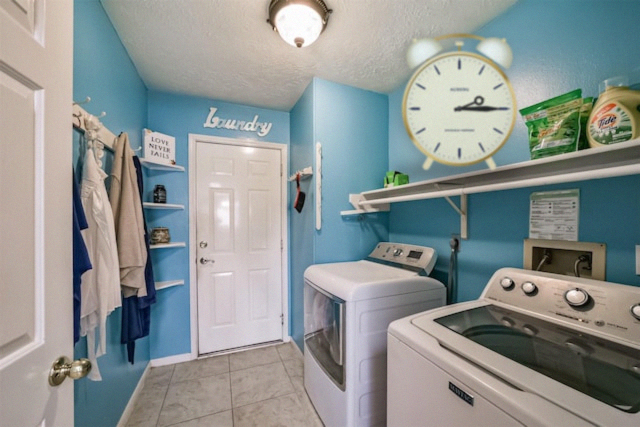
**2:15**
